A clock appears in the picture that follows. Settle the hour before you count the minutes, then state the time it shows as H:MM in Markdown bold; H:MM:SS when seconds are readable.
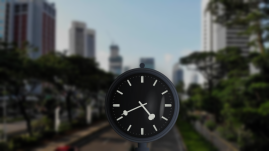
**4:41**
